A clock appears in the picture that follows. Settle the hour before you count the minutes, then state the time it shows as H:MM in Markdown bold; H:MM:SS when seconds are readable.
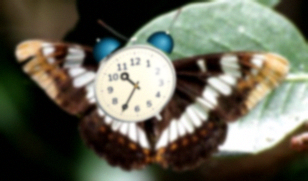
**10:35**
